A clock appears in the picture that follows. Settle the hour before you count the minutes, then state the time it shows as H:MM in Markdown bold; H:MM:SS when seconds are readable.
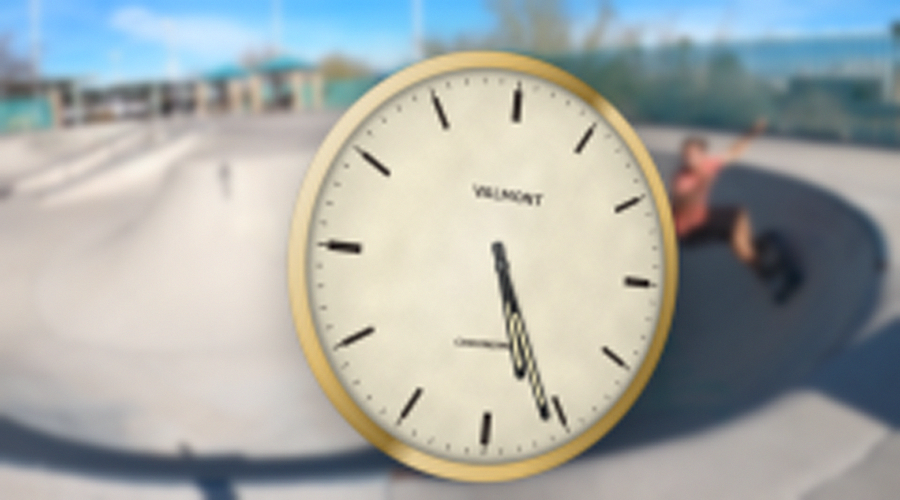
**5:26**
